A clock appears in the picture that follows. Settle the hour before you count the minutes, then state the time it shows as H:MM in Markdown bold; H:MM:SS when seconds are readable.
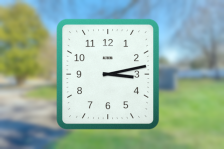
**3:13**
